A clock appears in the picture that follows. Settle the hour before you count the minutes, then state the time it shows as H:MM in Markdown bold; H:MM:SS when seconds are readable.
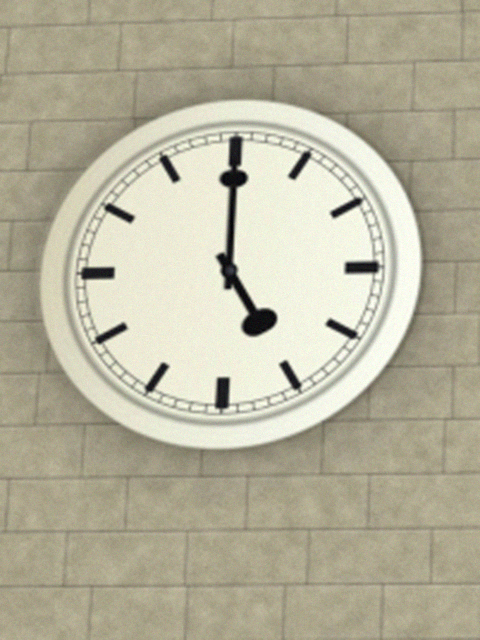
**5:00**
